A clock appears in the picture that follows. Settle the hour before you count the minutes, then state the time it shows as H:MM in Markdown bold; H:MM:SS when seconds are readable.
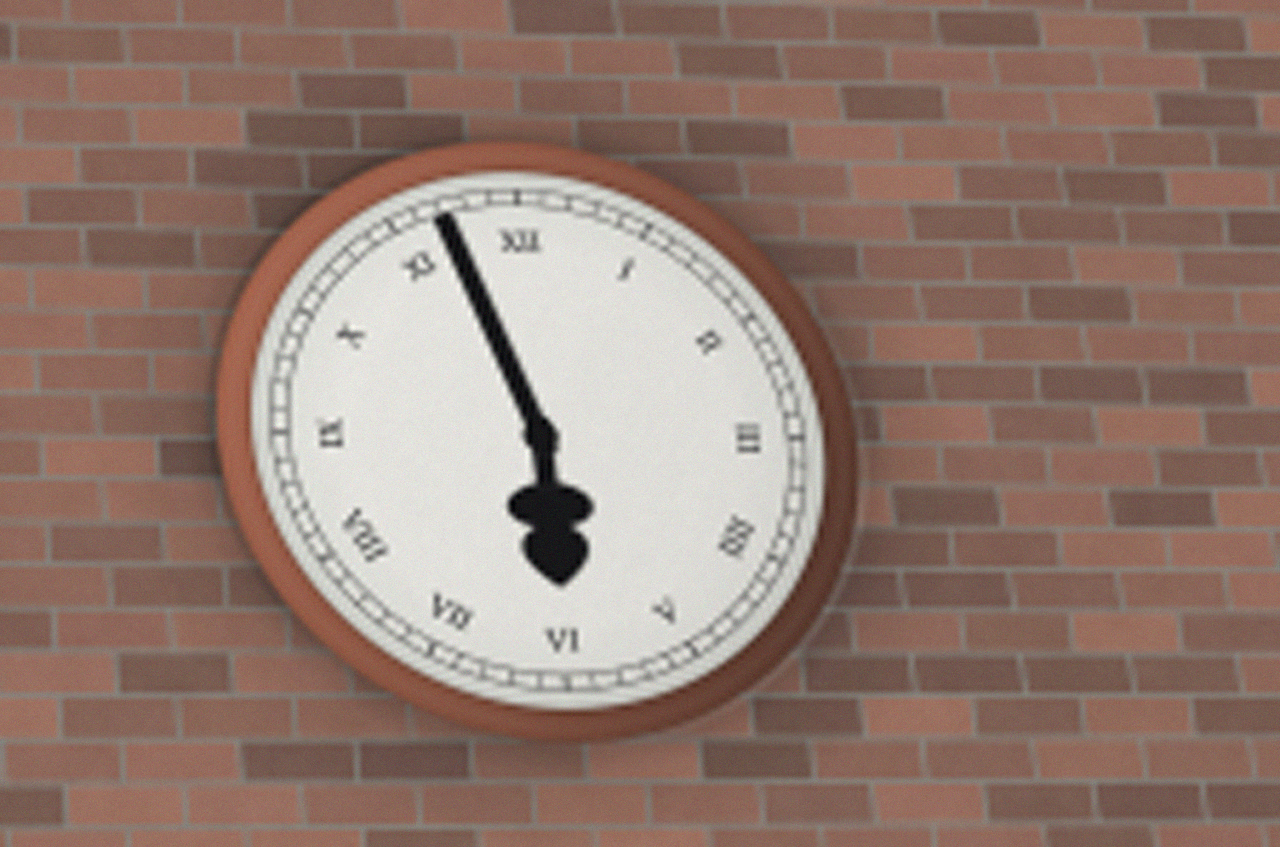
**5:57**
